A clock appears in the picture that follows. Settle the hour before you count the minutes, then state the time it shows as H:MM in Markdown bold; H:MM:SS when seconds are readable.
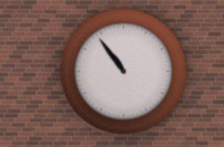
**10:54**
